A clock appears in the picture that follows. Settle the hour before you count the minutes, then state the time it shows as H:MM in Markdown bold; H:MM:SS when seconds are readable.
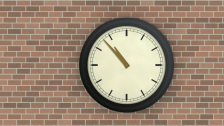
**10:53**
